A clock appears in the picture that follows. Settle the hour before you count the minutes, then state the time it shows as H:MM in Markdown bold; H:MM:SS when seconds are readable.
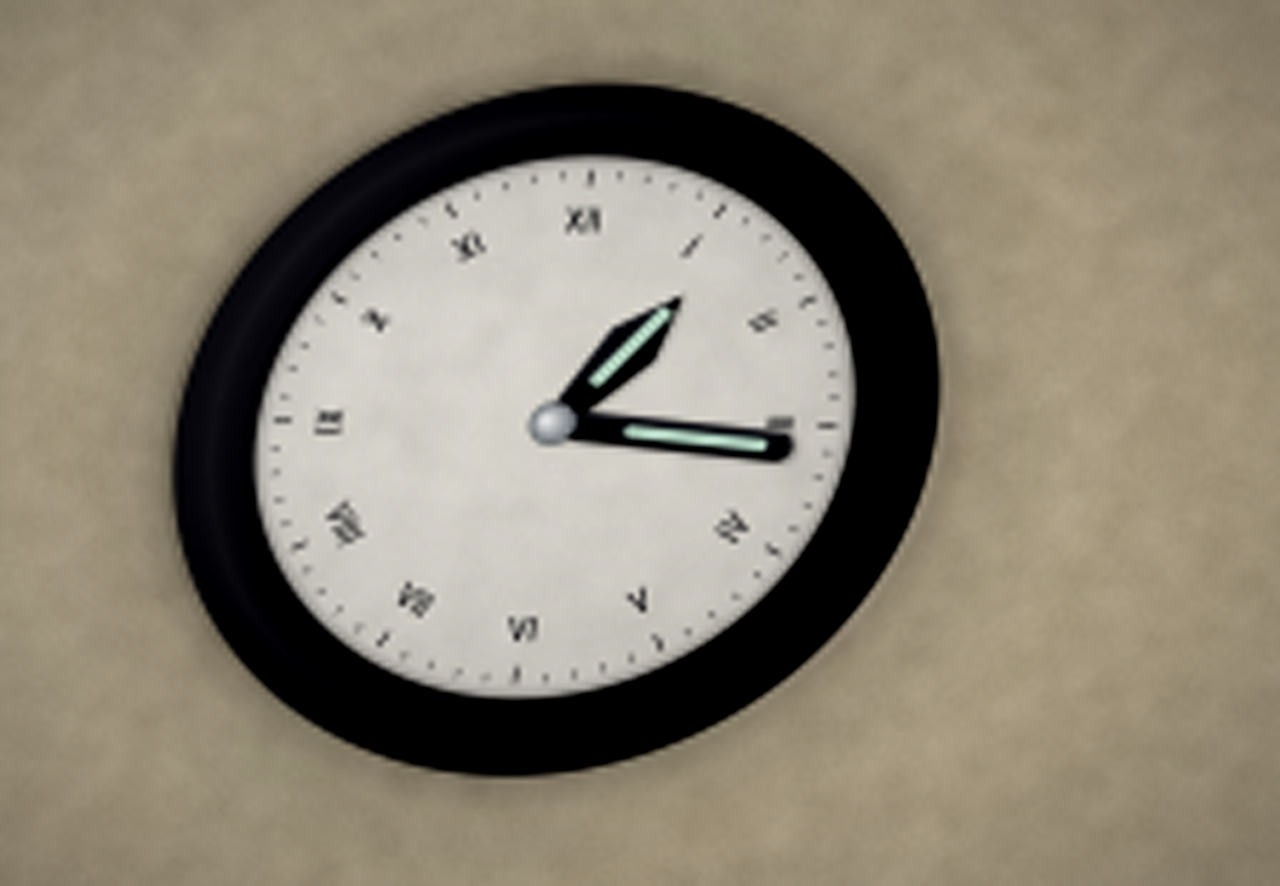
**1:16**
